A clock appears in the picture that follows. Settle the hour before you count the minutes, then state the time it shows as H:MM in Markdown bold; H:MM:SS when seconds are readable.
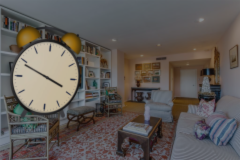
**3:49**
